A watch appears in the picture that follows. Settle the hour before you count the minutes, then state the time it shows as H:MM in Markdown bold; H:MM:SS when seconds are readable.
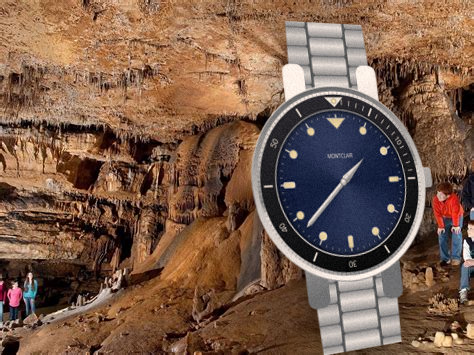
**1:38**
